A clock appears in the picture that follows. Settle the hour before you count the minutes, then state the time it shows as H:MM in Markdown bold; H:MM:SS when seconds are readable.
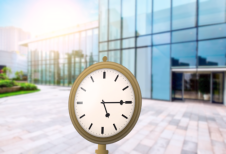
**5:15**
